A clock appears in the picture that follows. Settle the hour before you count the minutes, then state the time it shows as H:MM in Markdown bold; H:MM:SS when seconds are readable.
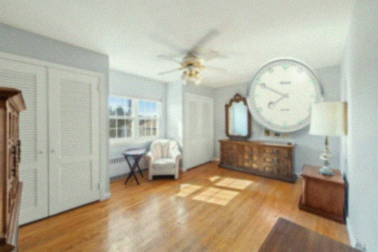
**7:49**
